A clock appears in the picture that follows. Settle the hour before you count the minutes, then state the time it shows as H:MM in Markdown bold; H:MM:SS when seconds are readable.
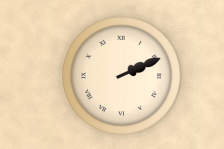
**2:11**
